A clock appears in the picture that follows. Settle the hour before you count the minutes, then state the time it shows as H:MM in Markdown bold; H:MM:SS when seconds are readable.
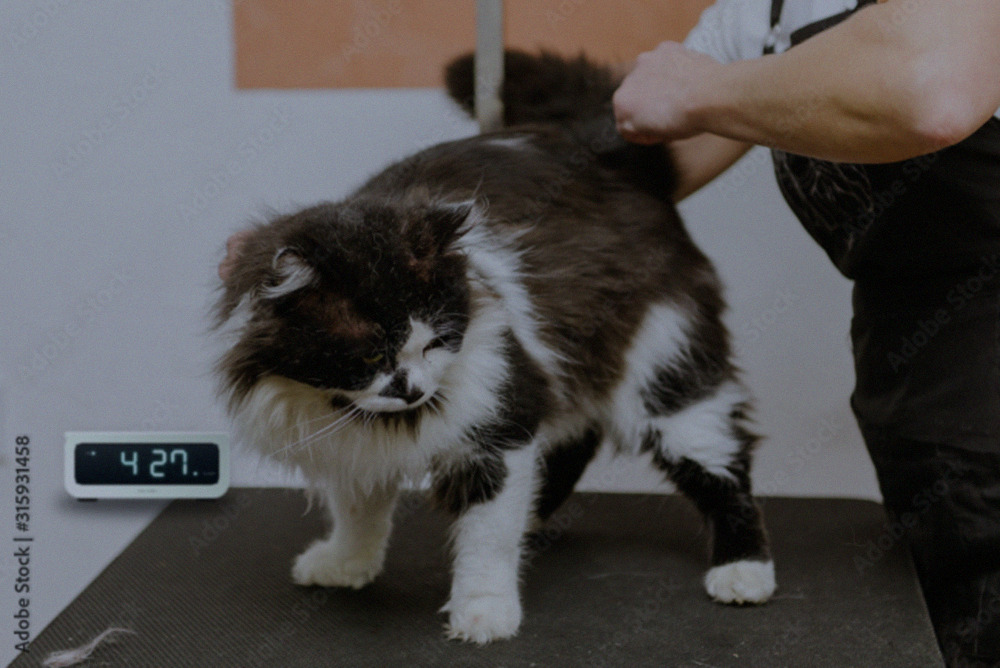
**4:27**
